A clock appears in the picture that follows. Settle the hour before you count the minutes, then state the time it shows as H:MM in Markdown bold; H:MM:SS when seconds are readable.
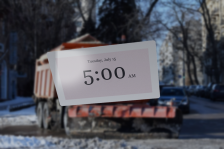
**5:00**
